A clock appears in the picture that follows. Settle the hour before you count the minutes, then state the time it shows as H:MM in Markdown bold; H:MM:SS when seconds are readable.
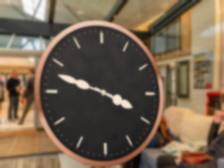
**3:48**
